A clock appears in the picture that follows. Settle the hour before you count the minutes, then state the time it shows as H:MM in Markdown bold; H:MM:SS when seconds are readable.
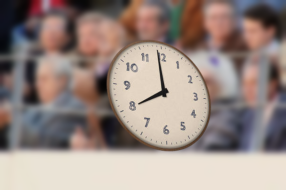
**7:59**
